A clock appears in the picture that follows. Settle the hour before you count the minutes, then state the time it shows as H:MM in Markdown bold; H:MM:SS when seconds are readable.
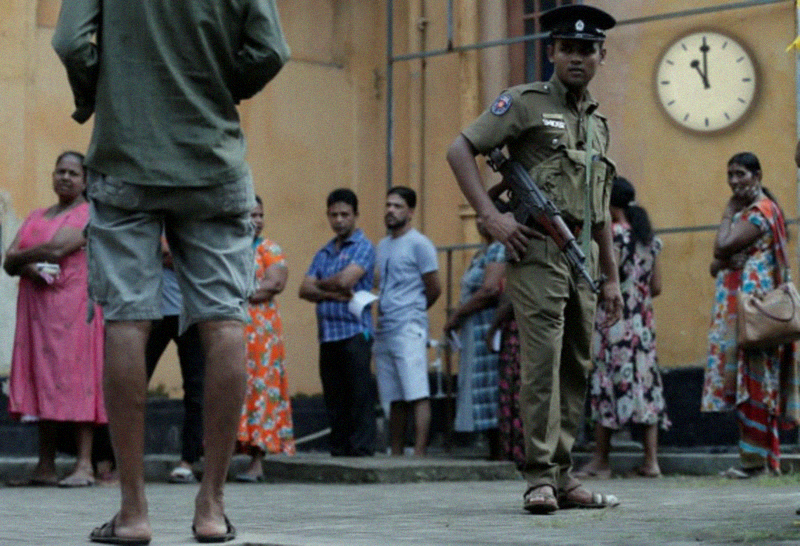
**11:00**
